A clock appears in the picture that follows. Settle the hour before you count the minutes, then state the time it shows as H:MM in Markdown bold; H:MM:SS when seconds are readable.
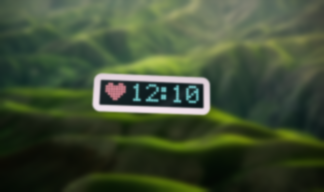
**12:10**
